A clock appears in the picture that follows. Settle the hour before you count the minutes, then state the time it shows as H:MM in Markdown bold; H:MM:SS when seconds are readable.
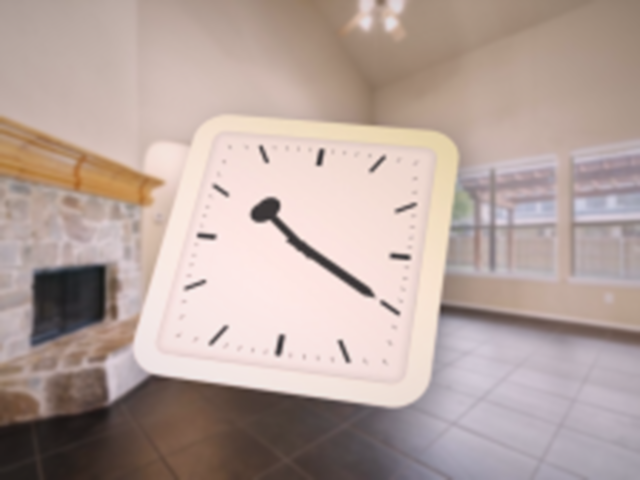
**10:20**
